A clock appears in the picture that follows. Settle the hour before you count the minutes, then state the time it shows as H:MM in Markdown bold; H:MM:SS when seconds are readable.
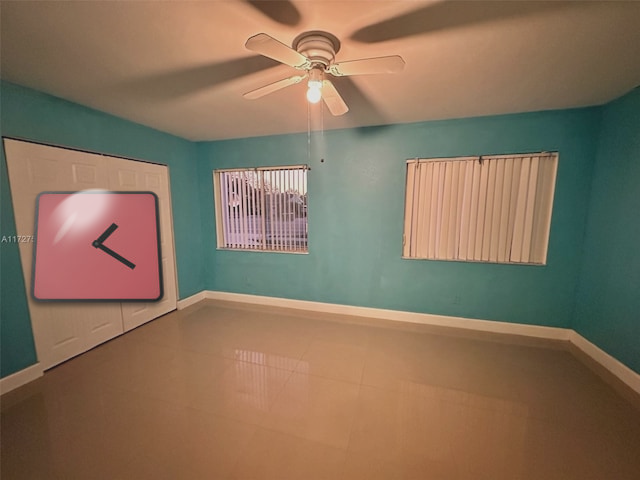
**1:21**
